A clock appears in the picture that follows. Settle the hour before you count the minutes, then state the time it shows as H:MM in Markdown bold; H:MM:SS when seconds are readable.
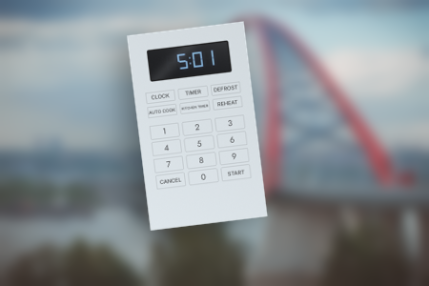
**5:01**
